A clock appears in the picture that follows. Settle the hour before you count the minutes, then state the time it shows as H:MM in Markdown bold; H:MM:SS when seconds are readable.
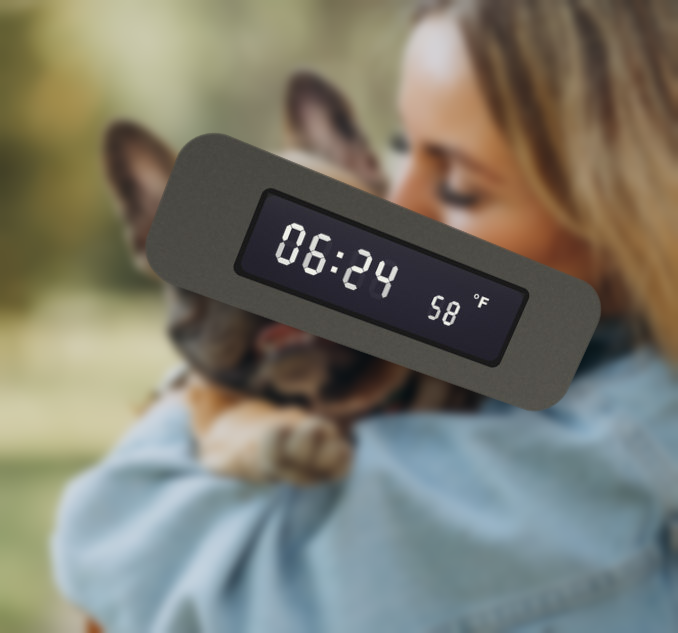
**6:24**
